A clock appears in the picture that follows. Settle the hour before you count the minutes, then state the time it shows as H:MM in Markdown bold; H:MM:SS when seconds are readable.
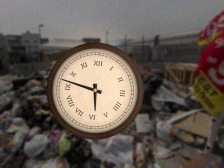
**5:47**
